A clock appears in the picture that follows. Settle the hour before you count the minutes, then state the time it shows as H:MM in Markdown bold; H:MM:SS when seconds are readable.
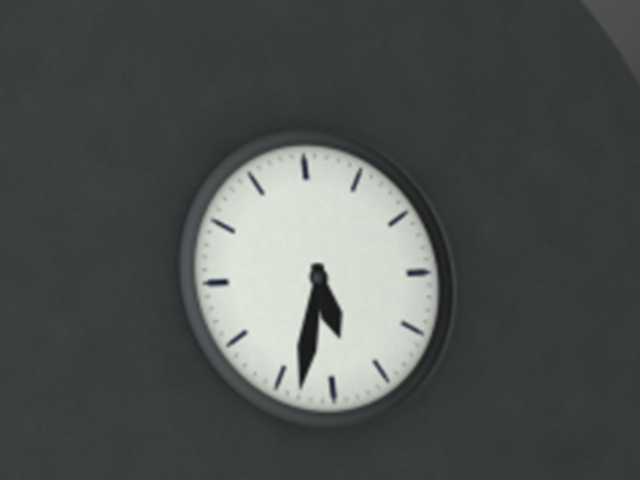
**5:33**
